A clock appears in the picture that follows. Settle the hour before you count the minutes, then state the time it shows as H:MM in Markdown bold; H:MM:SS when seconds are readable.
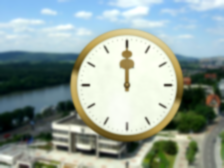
**12:00**
